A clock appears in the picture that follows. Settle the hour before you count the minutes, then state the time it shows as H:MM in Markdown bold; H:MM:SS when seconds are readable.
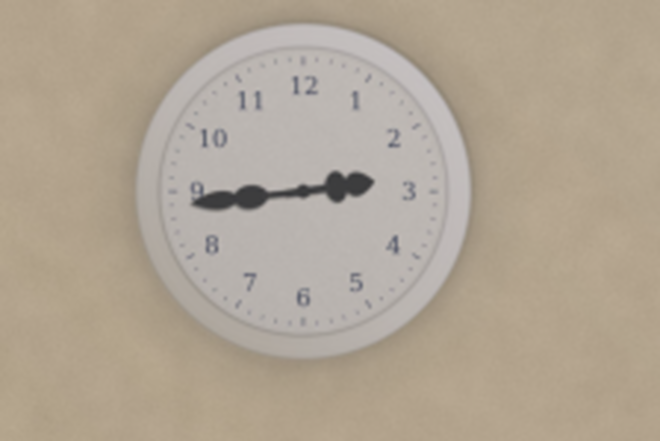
**2:44**
